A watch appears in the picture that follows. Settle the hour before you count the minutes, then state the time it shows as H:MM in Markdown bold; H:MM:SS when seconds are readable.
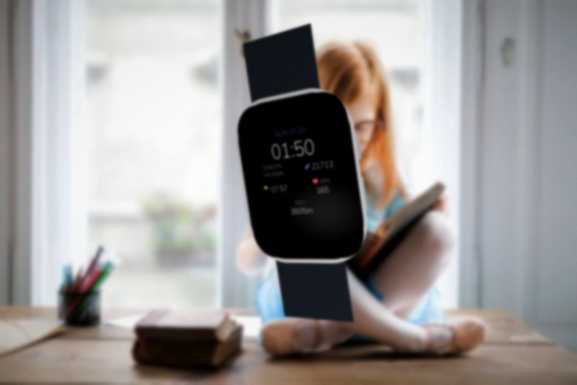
**1:50**
